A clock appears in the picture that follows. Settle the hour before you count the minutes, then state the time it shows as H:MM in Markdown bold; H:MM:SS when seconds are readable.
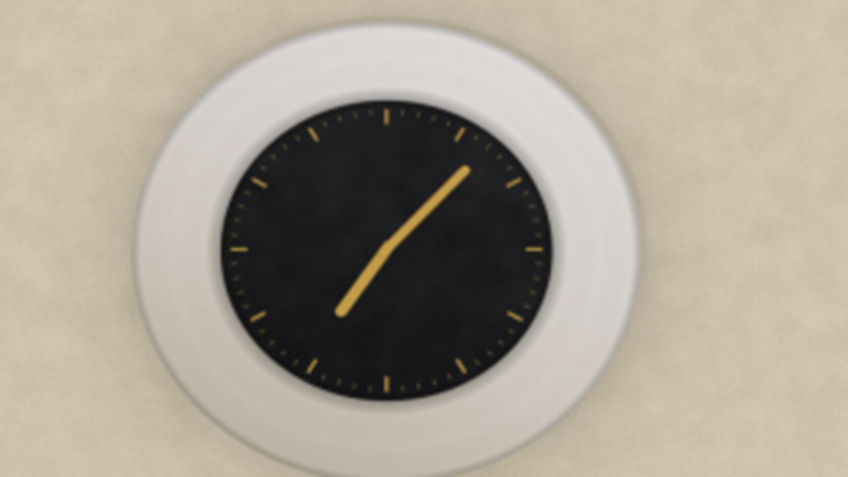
**7:07**
